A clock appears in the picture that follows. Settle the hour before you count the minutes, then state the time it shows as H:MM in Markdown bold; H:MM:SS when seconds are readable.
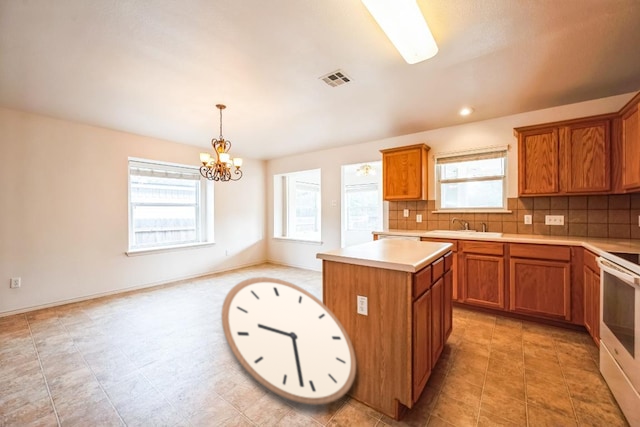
**9:32**
